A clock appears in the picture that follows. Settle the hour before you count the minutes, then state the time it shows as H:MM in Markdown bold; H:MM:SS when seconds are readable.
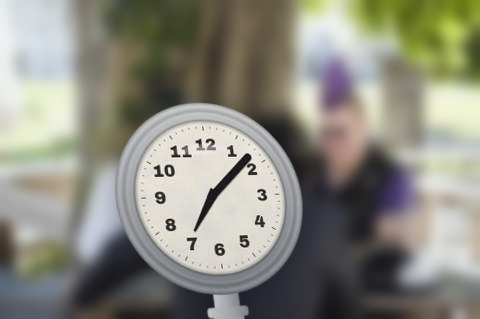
**7:08**
